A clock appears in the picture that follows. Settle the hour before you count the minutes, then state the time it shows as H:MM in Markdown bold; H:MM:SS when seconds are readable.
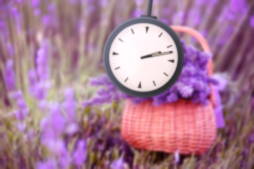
**2:12**
